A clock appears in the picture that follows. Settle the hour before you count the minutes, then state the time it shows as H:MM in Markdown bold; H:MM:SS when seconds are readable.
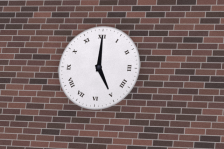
**5:00**
